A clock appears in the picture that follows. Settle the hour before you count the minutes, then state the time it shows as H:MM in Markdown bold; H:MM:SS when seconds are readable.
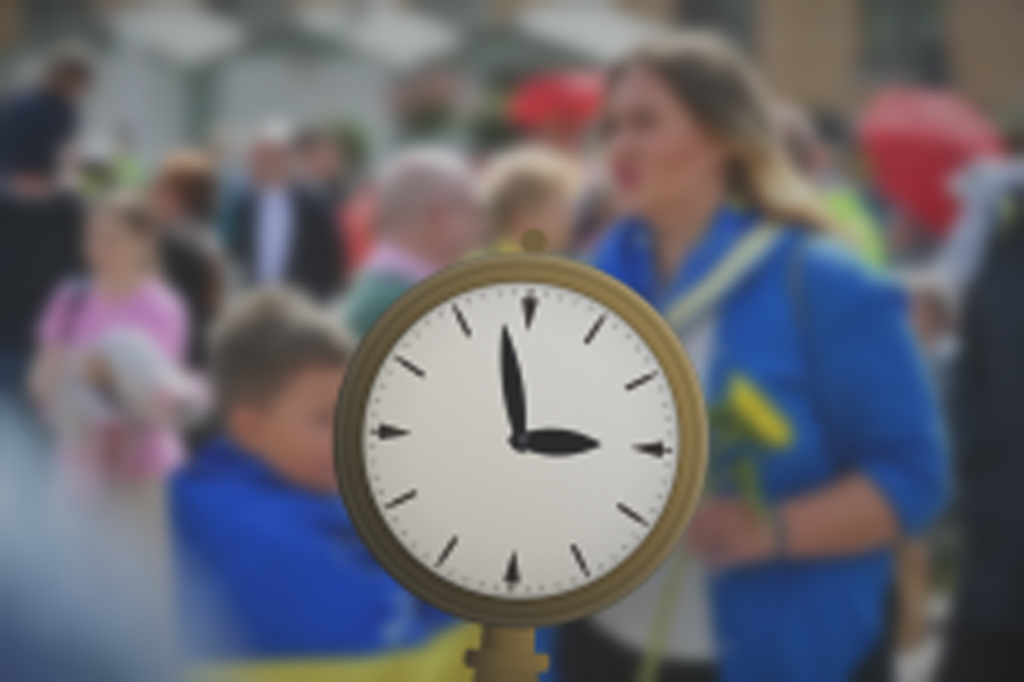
**2:58**
